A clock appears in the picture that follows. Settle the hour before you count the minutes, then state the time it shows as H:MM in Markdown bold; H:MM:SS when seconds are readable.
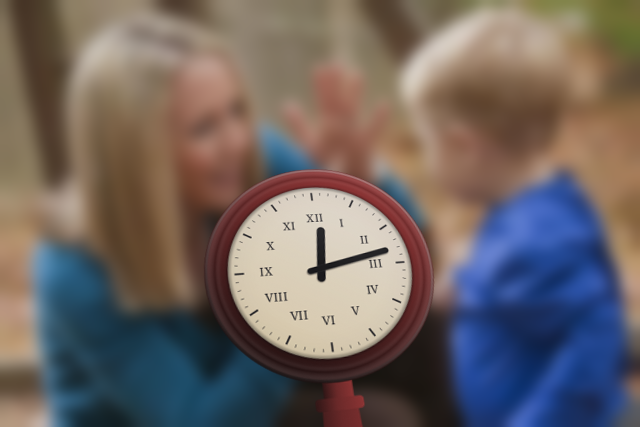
**12:13**
